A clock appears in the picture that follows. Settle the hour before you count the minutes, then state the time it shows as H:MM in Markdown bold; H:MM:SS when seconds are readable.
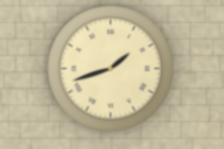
**1:42**
